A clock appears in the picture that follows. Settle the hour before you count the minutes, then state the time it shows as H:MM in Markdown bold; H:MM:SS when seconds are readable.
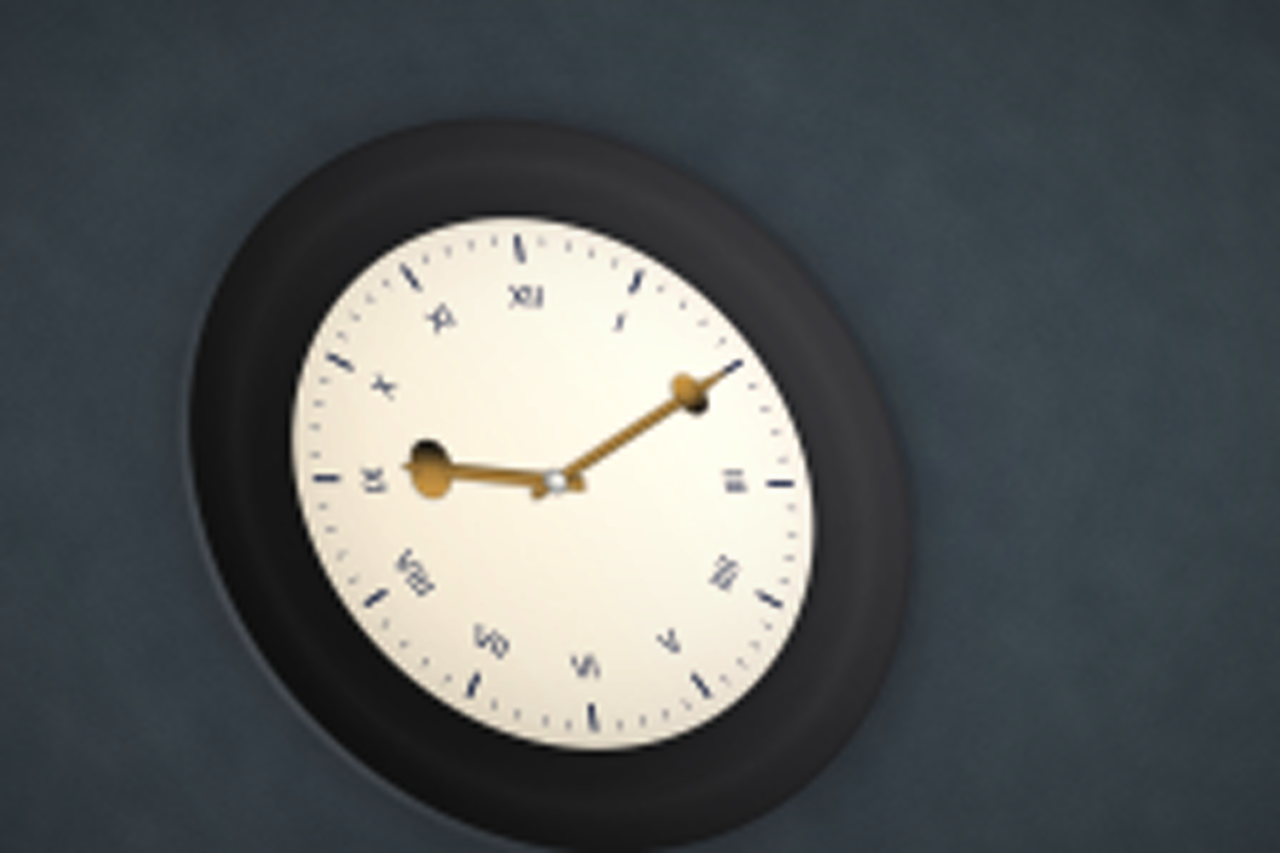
**9:10**
